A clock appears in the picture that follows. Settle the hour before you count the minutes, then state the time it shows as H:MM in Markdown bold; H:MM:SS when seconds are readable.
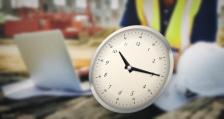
**10:15**
